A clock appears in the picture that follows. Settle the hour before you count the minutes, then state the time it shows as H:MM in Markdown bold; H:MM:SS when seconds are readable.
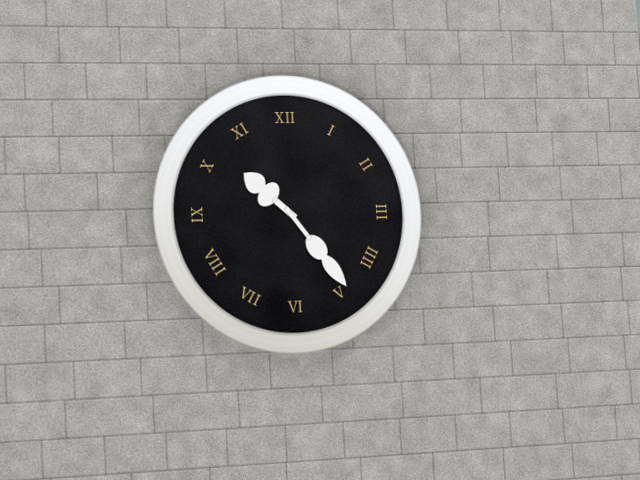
**10:24**
